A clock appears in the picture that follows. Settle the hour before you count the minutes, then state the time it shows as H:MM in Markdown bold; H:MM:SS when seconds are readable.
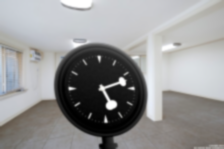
**5:12**
